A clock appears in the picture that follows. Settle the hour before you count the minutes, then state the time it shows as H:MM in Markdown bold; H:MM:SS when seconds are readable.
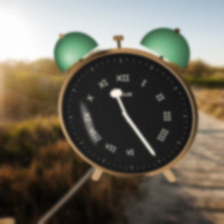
**11:25**
